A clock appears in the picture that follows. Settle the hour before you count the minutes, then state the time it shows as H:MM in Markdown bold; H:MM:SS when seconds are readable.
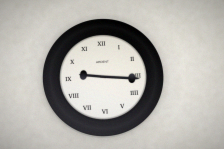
**9:16**
